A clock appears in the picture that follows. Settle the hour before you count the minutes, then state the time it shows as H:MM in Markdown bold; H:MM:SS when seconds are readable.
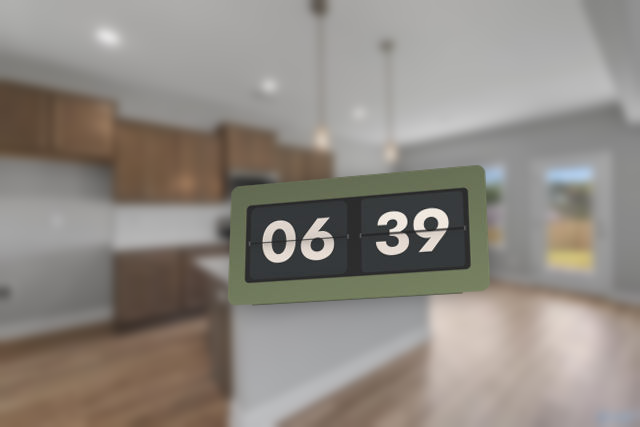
**6:39**
